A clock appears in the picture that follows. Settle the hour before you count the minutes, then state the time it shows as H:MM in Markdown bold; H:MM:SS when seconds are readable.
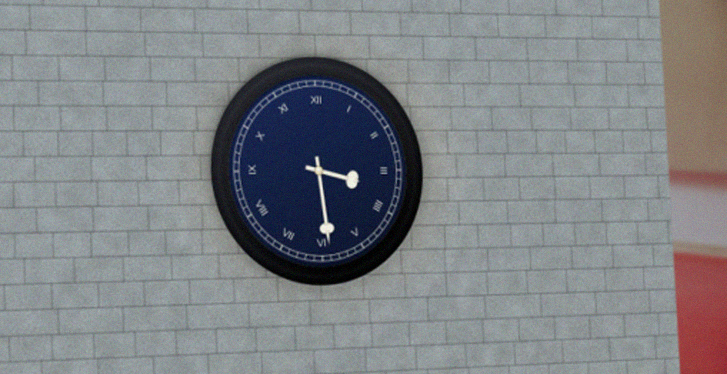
**3:29**
